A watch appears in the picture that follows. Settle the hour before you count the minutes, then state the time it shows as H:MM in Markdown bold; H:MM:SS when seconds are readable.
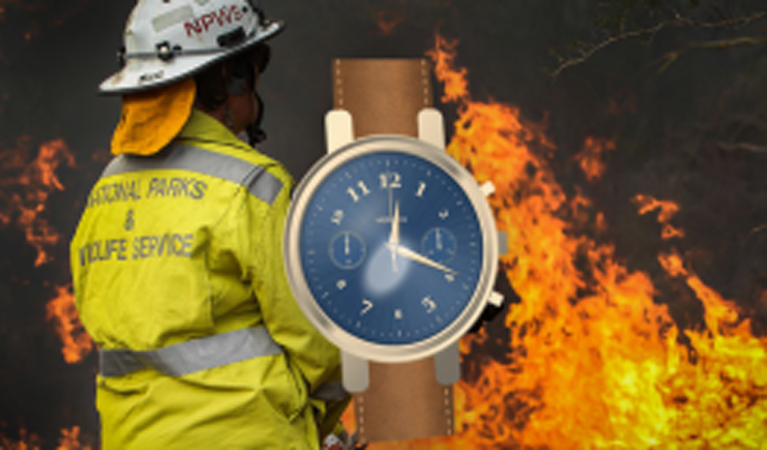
**12:19**
